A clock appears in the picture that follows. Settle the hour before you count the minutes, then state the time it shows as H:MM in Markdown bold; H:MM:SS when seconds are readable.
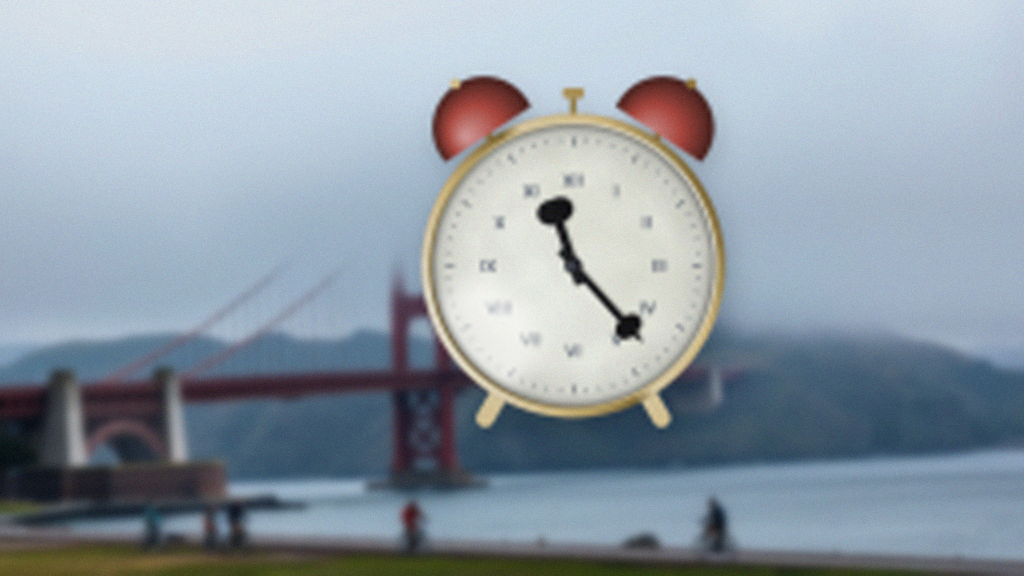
**11:23**
